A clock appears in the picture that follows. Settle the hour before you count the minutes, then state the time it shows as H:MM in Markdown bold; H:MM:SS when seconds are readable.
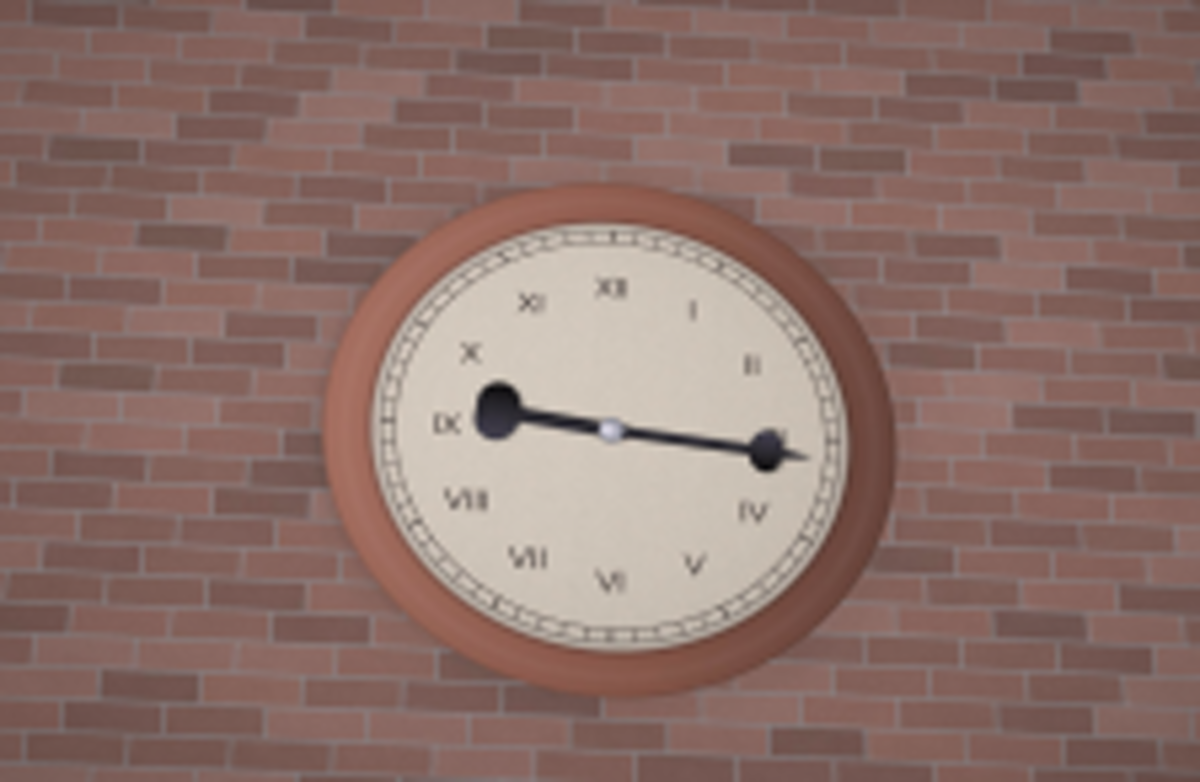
**9:16**
